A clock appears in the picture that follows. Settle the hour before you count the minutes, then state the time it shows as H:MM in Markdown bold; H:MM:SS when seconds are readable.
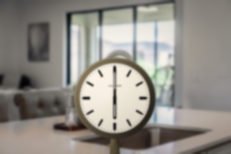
**6:00**
